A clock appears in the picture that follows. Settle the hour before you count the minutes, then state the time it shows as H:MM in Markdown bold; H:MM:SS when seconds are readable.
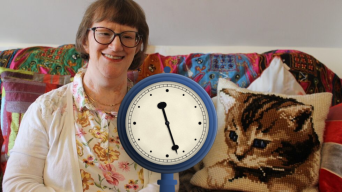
**11:27**
